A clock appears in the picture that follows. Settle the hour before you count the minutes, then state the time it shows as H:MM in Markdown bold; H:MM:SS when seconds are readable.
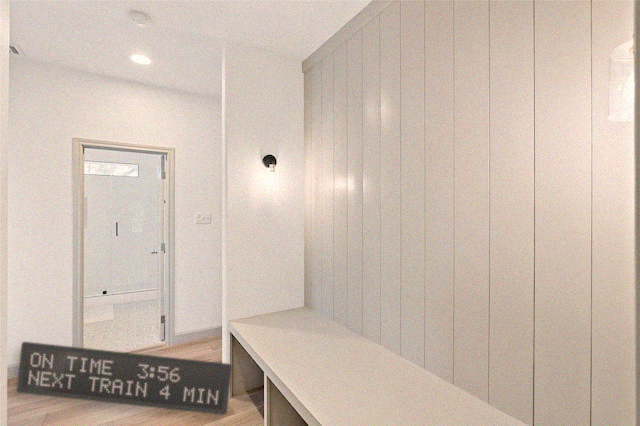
**3:56**
